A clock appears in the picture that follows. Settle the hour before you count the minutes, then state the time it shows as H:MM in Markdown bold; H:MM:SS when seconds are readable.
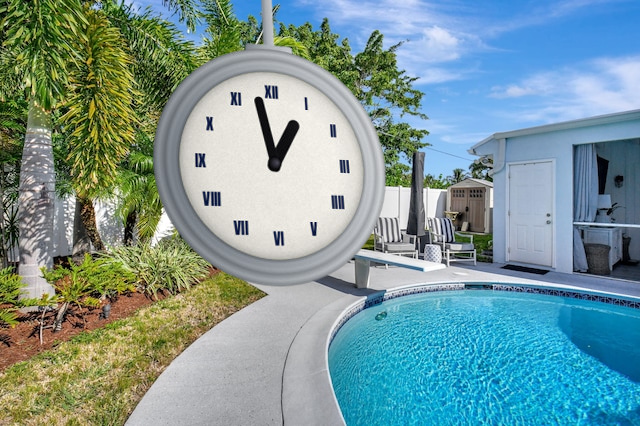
**12:58**
